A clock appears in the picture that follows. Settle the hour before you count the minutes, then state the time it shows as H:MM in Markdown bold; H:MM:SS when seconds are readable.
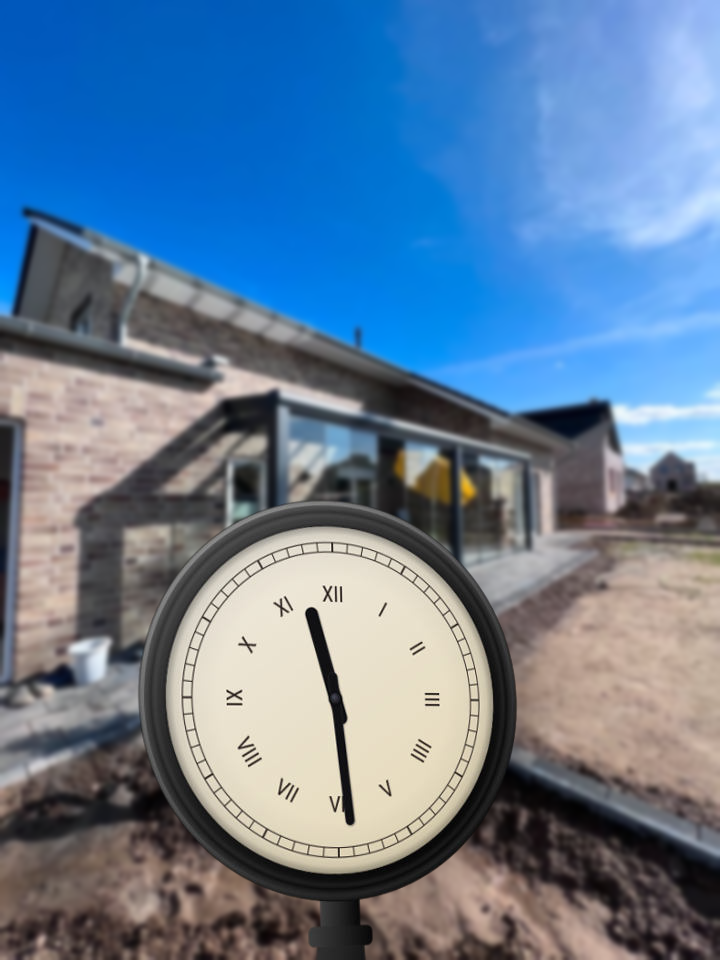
**11:29**
